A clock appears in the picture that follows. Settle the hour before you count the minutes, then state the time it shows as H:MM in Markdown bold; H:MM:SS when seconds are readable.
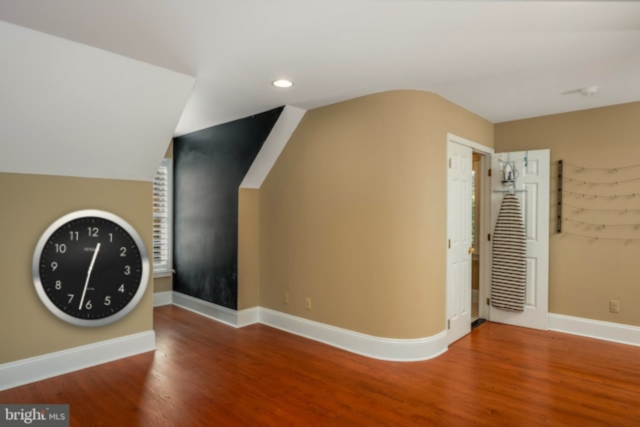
**12:32**
